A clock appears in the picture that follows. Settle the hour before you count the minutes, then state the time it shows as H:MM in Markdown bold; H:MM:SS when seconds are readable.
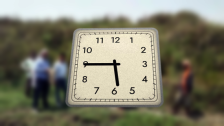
**5:45**
